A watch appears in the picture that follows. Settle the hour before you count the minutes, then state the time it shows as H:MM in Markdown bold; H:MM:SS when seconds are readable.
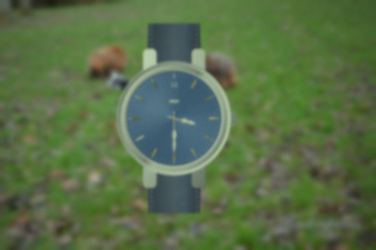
**3:30**
